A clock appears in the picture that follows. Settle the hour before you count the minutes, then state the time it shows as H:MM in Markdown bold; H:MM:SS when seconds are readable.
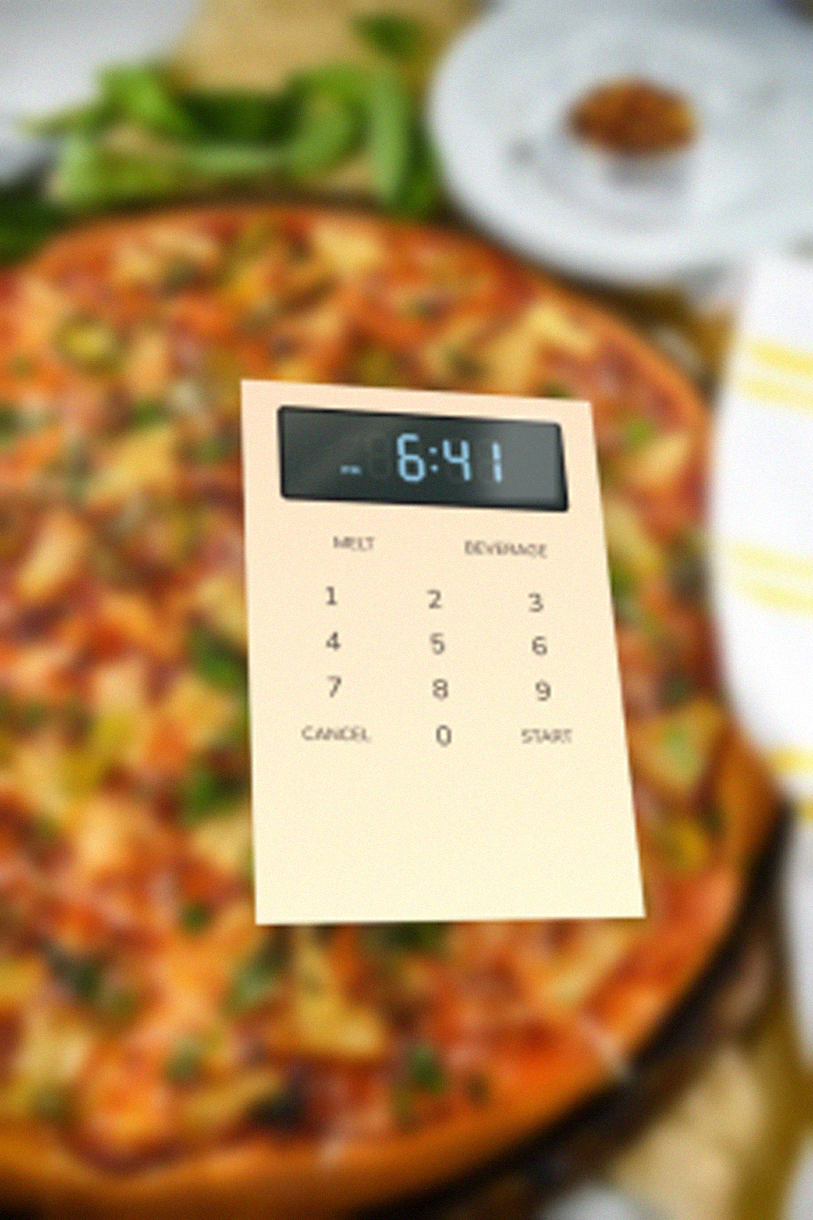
**6:41**
